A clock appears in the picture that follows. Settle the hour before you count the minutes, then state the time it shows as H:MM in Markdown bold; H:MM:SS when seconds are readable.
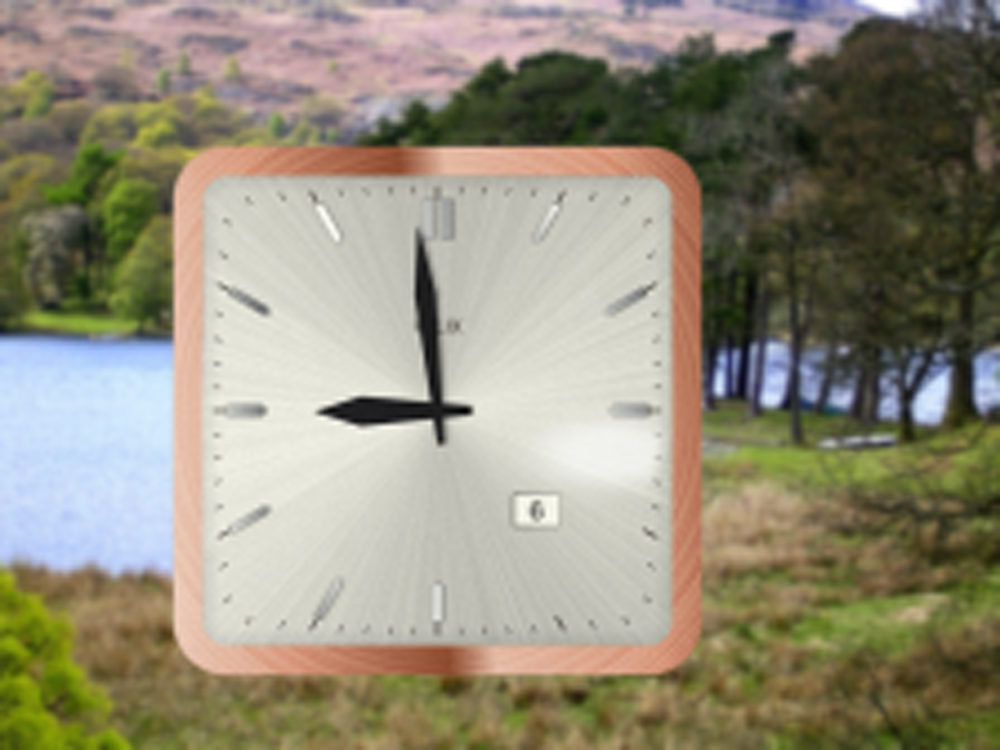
**8:59**
